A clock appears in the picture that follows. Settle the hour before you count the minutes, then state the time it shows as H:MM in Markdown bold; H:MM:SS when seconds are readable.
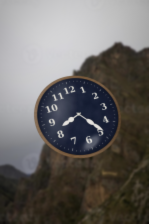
**8:24**
